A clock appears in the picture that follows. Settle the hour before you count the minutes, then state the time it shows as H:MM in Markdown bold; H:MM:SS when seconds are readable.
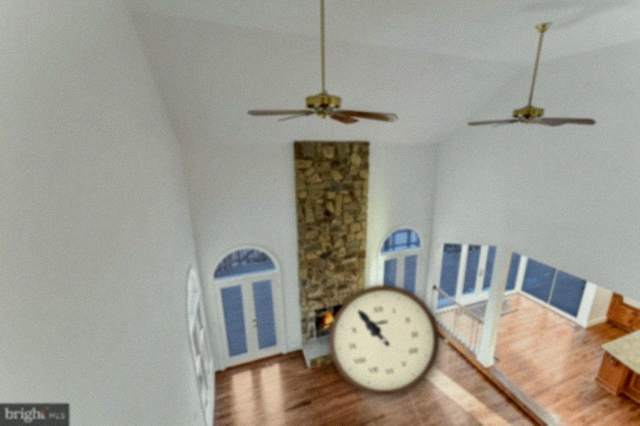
**10:55**
